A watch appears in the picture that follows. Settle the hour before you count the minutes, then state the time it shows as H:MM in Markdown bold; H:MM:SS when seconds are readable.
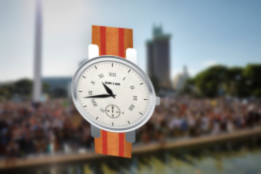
**10:43**
